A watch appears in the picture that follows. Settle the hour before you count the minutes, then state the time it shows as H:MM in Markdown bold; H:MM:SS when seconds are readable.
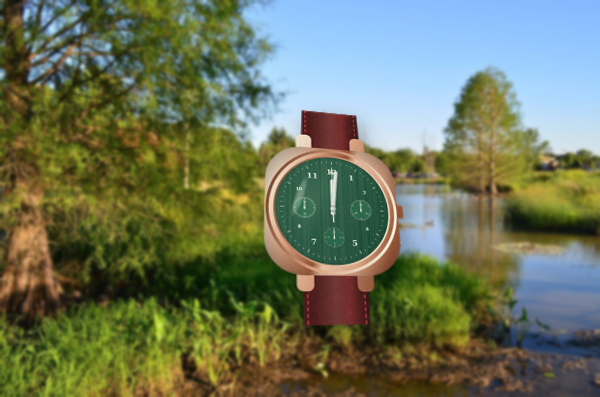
**12:01**
